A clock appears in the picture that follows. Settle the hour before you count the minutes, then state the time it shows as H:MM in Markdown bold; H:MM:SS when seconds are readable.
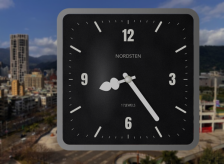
**8:24**
